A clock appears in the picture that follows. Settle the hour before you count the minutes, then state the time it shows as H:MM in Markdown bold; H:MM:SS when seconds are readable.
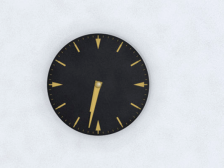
**6:32**
